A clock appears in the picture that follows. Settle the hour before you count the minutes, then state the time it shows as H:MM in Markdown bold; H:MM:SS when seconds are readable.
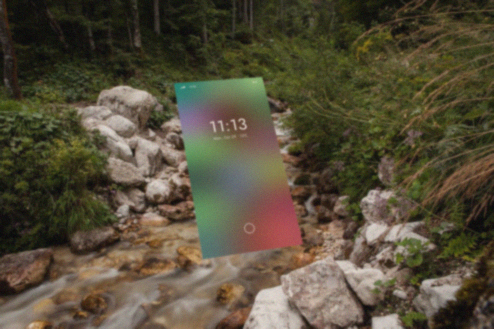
**11:13**
